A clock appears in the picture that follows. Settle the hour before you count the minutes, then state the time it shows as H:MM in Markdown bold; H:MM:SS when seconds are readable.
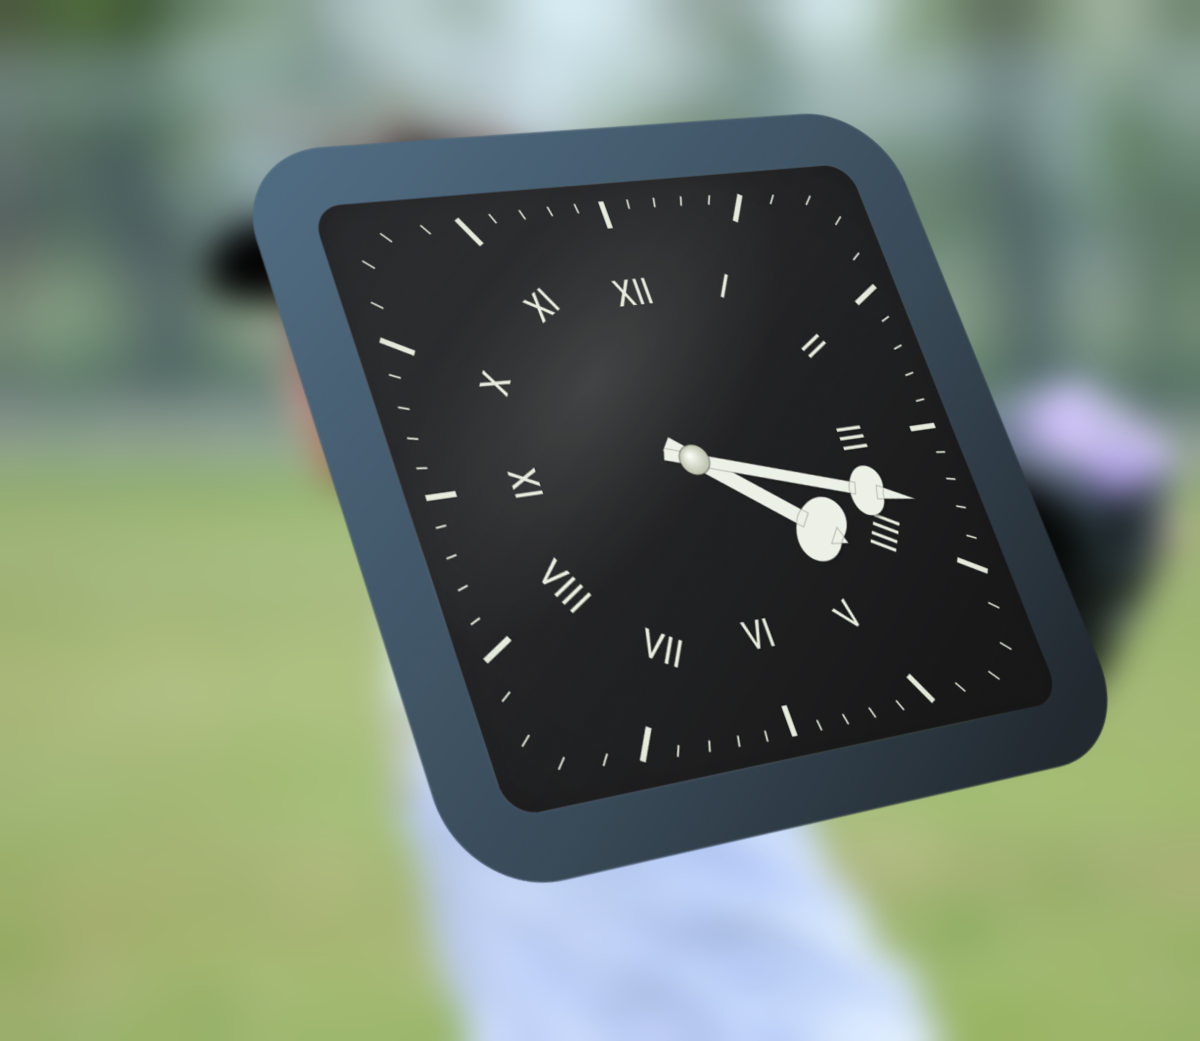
**4:18**
